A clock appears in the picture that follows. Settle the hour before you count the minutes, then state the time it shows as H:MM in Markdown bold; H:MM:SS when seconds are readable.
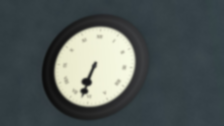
**6:32**
